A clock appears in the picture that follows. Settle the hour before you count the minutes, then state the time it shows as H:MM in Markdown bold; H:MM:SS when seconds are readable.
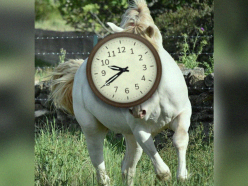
**9:40**
